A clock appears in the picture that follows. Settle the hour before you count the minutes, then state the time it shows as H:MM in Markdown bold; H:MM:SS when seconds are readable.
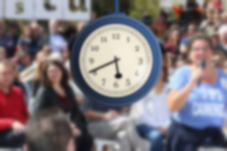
**5:41**
